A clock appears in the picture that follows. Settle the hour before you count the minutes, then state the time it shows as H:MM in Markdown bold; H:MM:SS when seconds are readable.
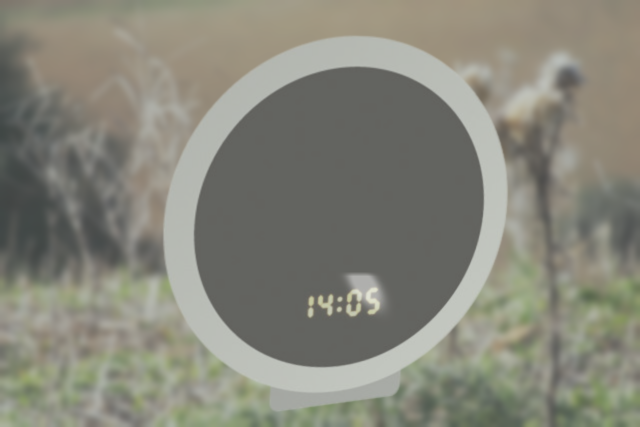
**14:05**
